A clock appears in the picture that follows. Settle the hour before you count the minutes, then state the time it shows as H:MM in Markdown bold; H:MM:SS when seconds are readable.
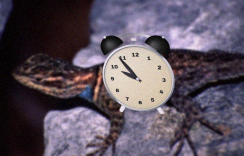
**9:54**
